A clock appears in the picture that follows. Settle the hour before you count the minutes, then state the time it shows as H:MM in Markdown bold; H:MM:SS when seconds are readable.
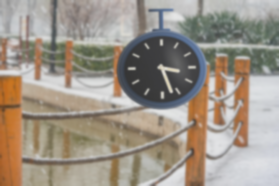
**3:27**
